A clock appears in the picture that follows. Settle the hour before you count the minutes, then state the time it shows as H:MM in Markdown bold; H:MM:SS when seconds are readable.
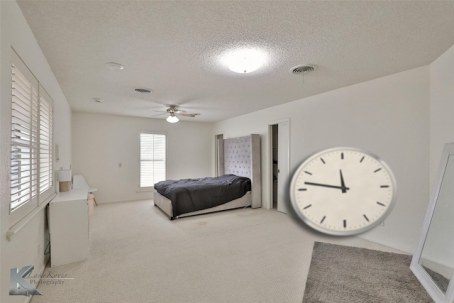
**11:47**
